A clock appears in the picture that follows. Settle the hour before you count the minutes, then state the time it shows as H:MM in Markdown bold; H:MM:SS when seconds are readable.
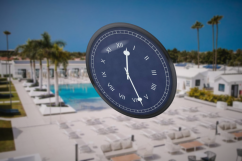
**12:28**
